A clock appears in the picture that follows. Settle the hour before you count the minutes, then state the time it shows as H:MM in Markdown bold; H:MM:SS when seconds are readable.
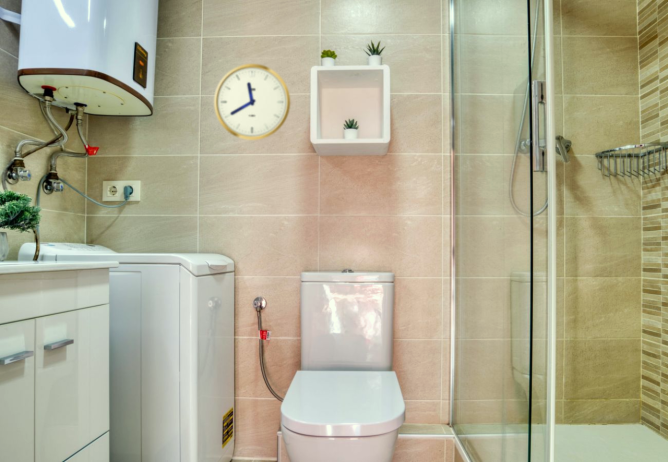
**11:40**
